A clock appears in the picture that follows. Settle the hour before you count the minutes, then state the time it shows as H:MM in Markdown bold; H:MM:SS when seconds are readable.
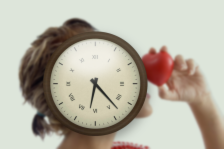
**6:23**
